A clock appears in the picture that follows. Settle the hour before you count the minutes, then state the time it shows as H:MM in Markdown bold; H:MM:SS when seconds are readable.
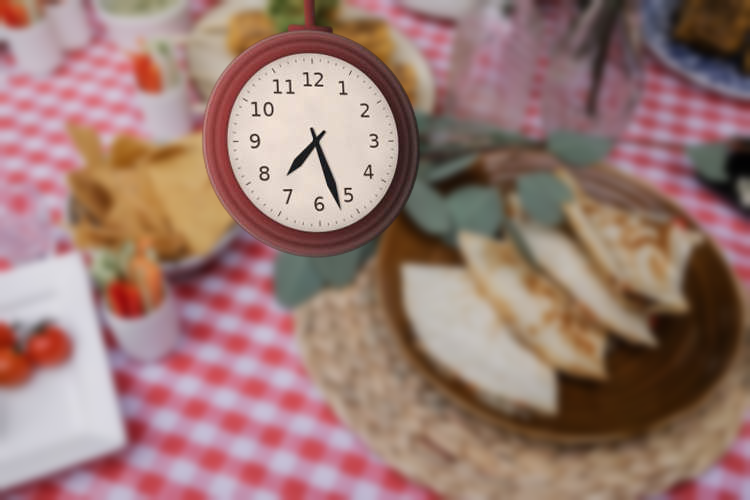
**7:27**
